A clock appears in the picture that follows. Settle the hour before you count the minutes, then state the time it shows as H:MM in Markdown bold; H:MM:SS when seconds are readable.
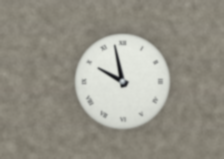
**9:58**
